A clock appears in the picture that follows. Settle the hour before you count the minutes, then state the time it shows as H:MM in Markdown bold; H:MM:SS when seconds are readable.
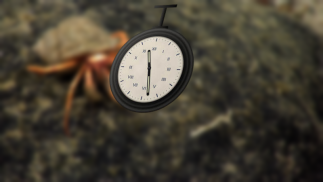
**11:28**
